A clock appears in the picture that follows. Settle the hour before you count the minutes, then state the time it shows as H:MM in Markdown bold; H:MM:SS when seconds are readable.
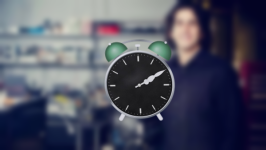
**2:10**
